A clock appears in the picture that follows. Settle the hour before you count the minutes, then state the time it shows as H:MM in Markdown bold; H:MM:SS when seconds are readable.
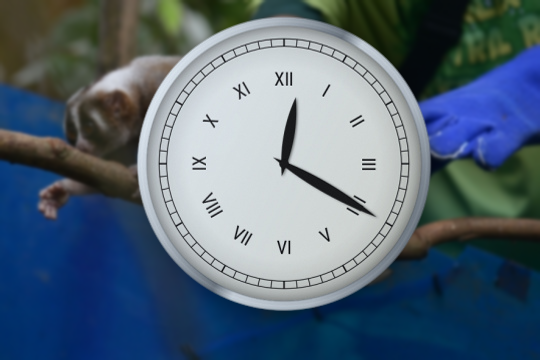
**12:20**
